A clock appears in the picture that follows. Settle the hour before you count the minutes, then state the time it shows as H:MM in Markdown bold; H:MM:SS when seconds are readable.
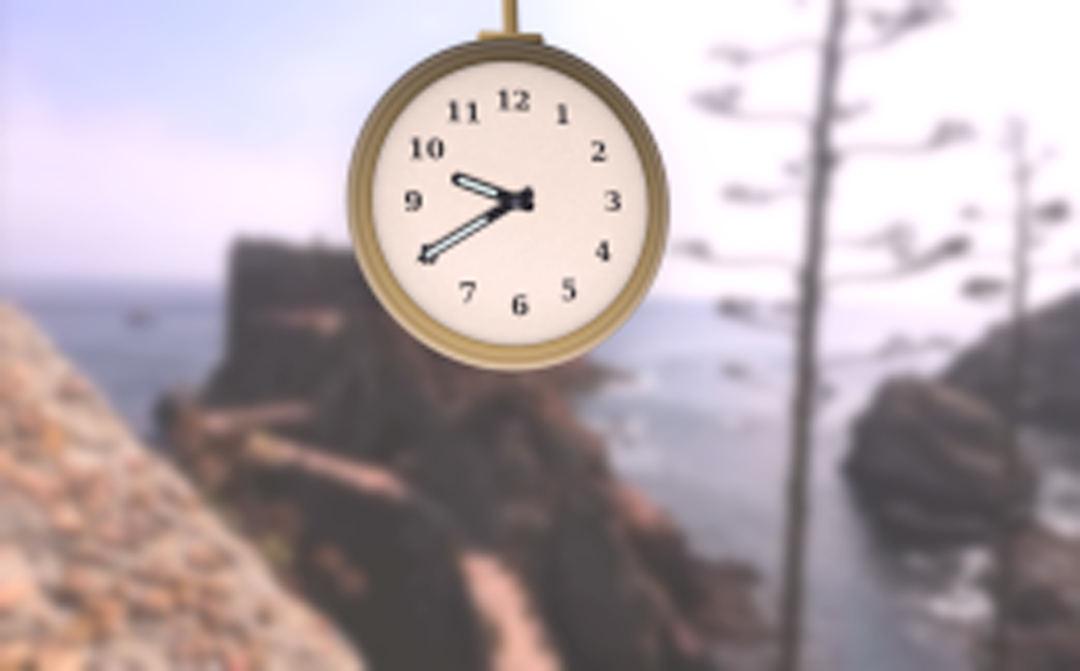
**9:40**
